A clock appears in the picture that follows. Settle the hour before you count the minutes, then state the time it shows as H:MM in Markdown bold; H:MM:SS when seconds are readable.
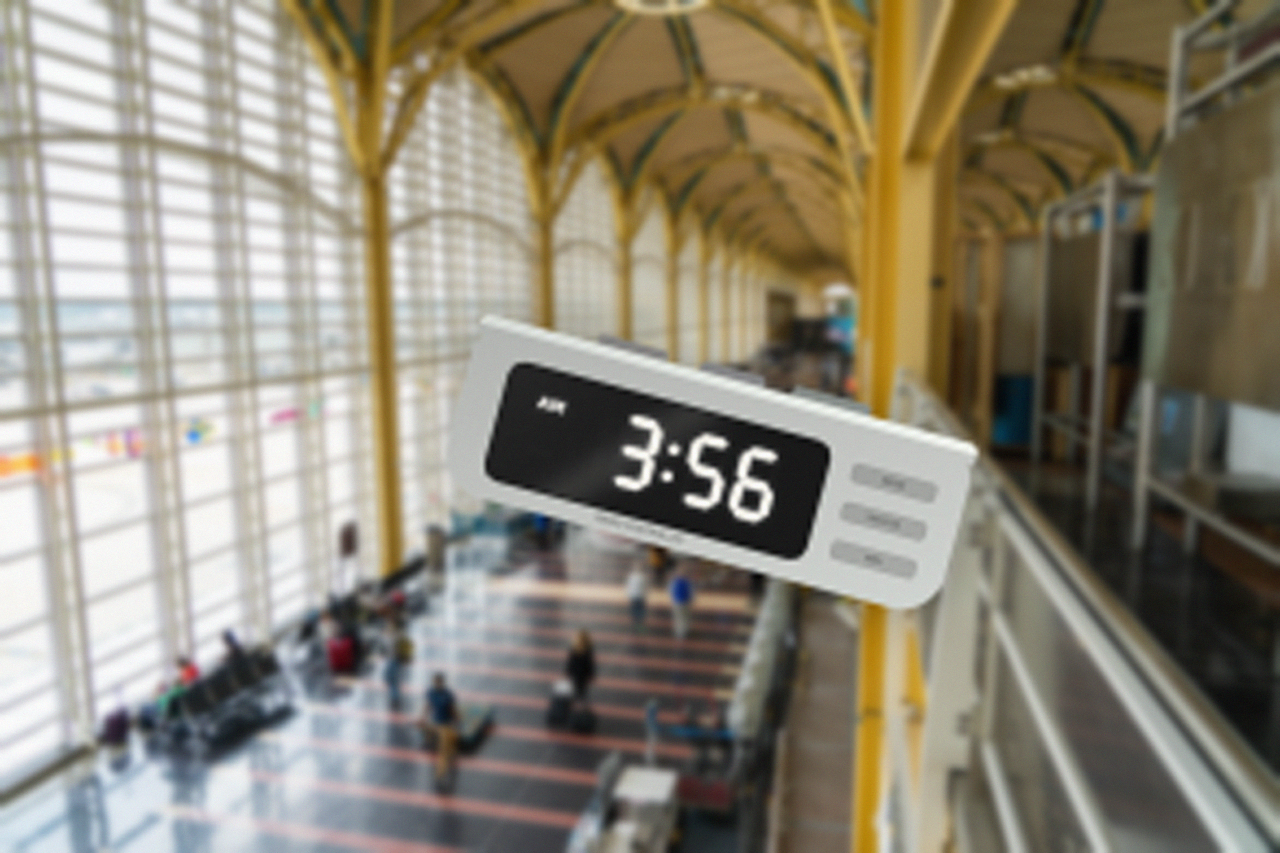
**3:56**
